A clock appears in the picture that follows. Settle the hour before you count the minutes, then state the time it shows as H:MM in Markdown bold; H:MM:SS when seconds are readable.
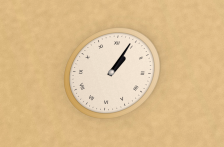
**1:04**
